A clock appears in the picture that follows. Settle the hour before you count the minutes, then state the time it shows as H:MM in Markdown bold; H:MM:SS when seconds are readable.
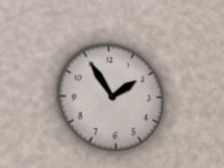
**1:55**
